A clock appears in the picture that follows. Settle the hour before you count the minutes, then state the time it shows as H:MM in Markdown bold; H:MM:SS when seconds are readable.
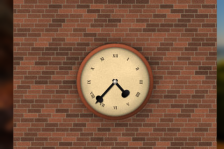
**4:37**
